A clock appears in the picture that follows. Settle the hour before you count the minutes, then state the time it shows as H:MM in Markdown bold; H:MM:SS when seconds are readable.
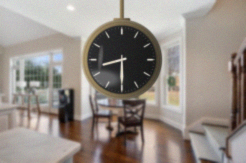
**8:30**
